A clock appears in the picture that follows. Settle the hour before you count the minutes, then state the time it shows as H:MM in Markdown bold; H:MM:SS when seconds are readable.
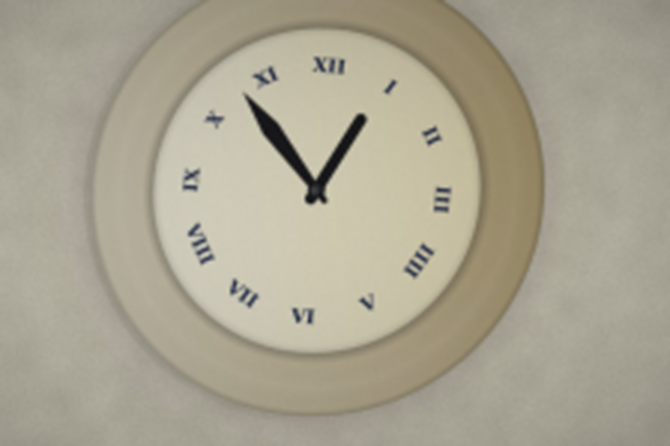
**12:53**
